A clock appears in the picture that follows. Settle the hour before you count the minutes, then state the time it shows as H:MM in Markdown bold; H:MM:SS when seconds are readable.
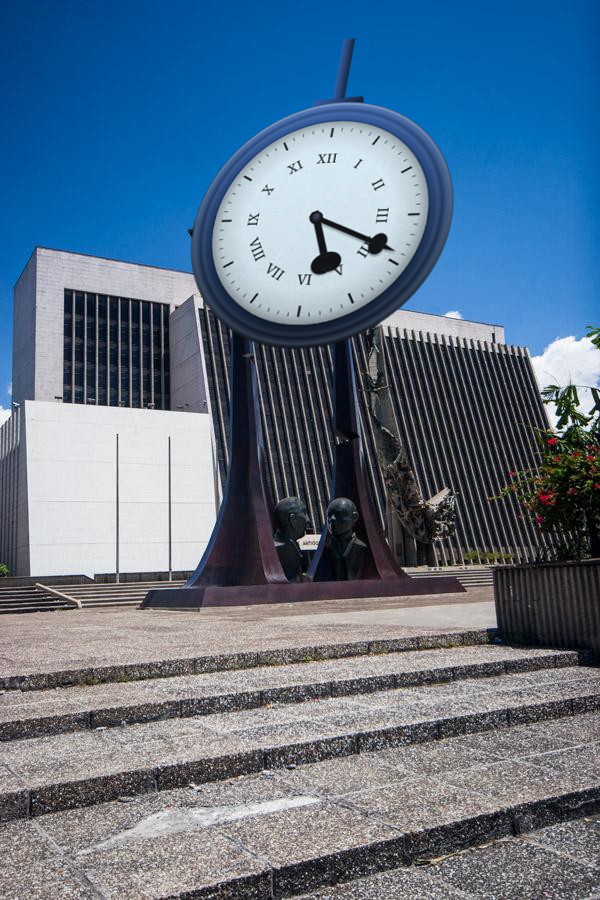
**5:19**
